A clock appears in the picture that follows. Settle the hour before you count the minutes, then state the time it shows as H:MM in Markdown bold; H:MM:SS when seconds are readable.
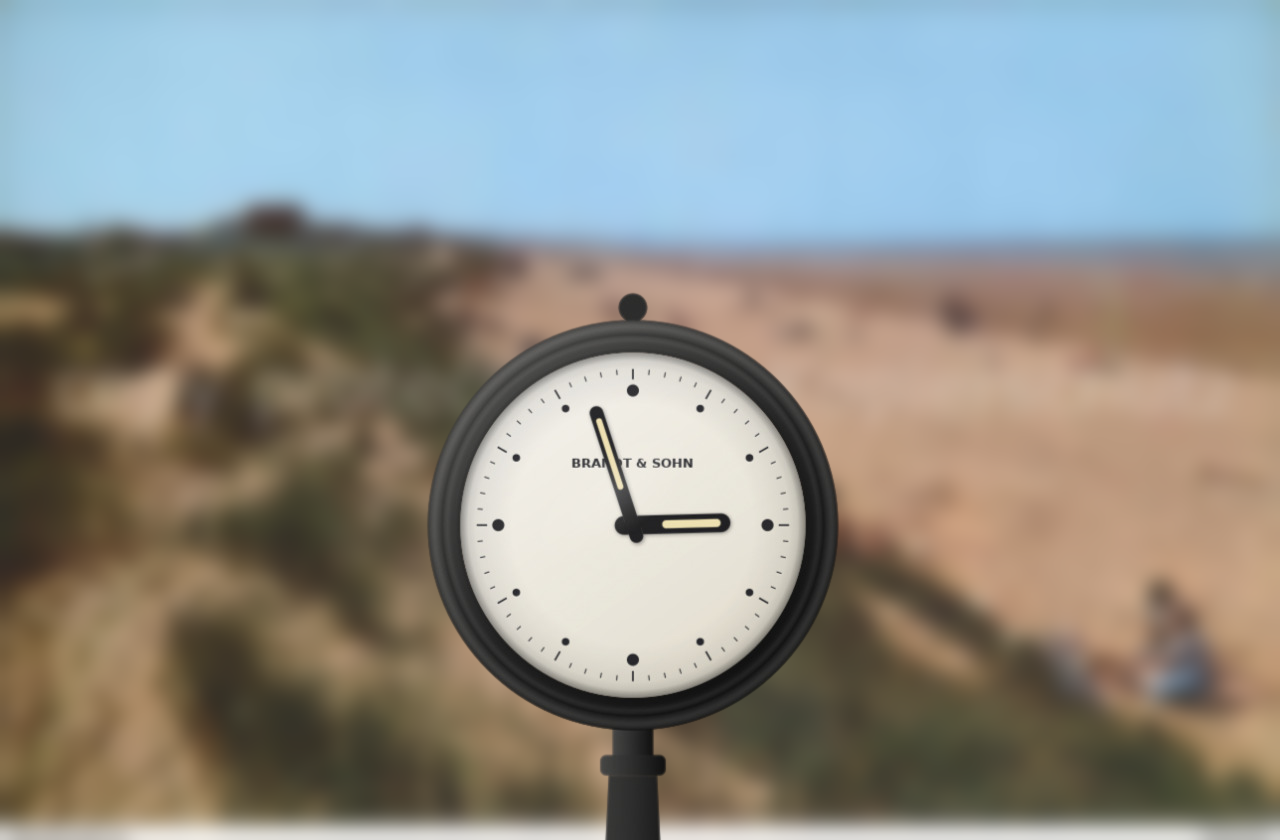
**2:57**
